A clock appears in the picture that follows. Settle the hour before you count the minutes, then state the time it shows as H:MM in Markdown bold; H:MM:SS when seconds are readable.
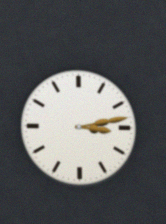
**3:13**
